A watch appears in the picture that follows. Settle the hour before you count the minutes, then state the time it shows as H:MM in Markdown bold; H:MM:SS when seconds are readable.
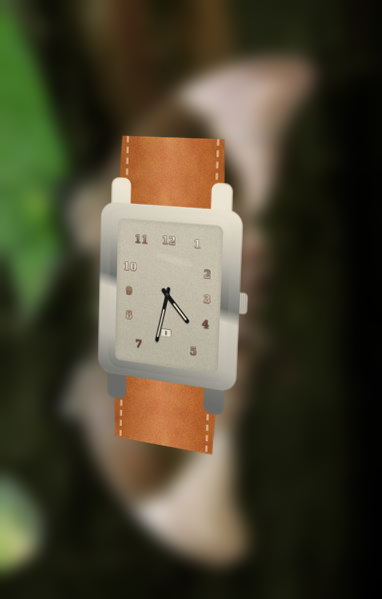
**4:32**
